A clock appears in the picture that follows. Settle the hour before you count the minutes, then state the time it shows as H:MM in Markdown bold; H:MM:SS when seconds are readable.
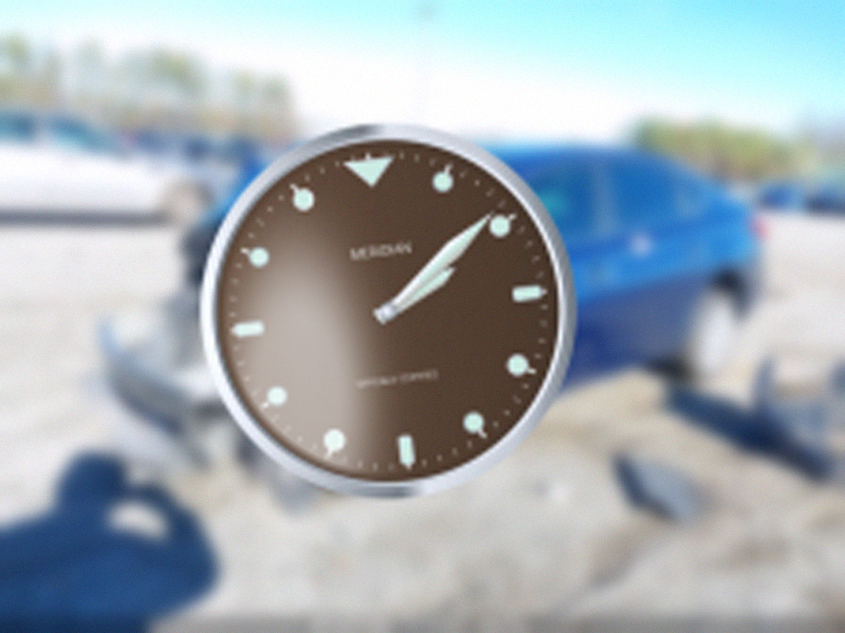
**2:09**
